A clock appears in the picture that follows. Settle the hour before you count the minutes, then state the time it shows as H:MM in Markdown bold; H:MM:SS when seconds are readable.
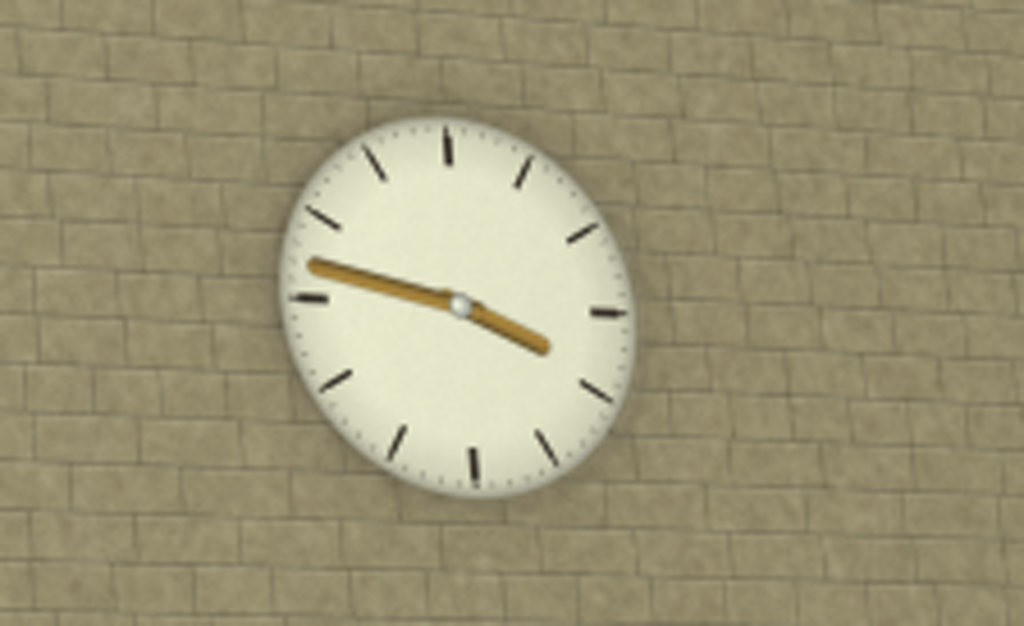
**3:47**
